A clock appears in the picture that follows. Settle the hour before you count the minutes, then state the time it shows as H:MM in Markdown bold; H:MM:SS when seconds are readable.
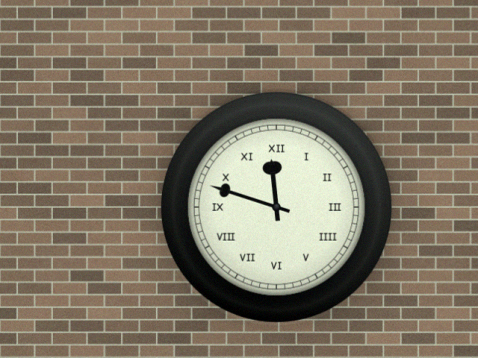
**11:48**
